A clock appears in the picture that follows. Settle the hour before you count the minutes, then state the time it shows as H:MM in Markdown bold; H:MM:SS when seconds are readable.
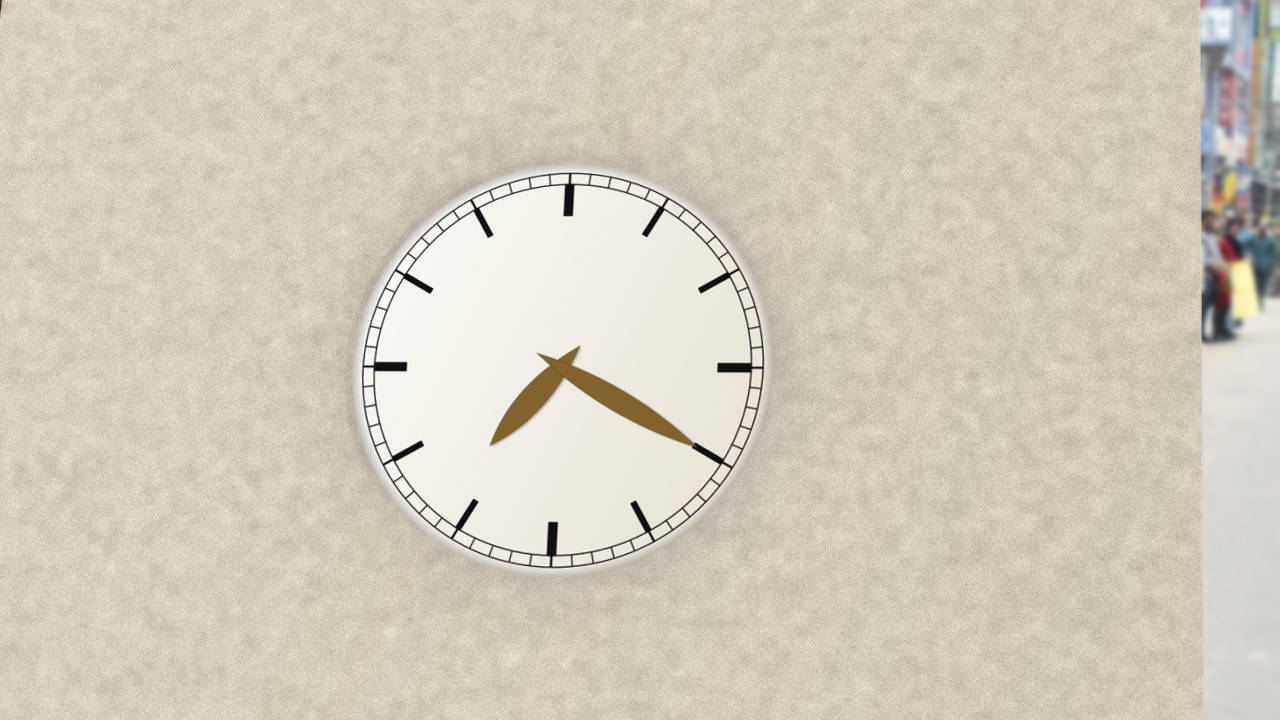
**7:20**
